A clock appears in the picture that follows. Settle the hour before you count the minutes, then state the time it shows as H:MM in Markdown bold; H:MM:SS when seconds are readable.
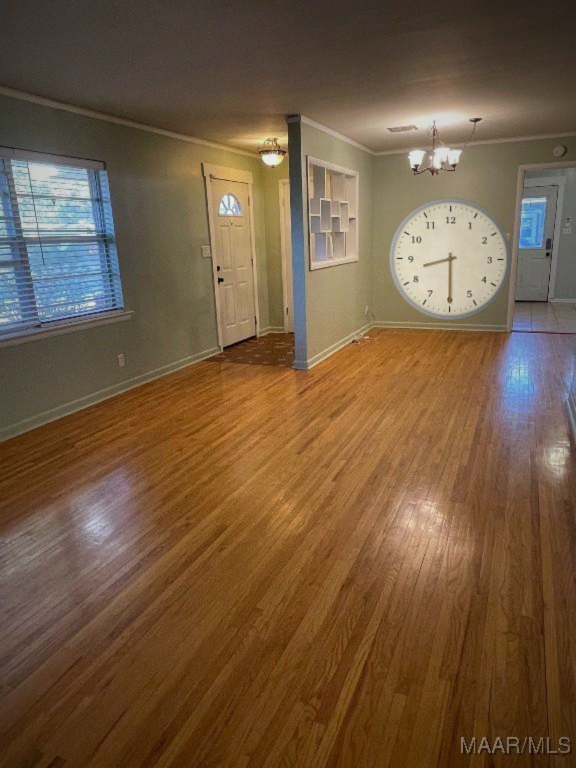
**8:30**
